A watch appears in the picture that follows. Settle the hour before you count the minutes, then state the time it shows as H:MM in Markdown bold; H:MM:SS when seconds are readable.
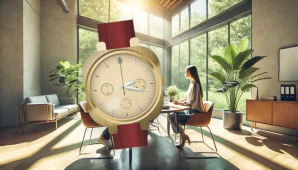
**2:18**
